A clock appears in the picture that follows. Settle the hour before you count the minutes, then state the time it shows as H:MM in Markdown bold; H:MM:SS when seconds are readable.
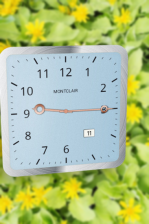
**9:15**
